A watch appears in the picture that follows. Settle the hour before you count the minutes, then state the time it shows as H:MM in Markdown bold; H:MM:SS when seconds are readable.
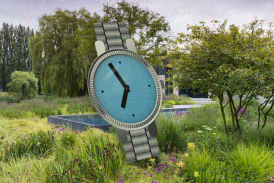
**6:56**
